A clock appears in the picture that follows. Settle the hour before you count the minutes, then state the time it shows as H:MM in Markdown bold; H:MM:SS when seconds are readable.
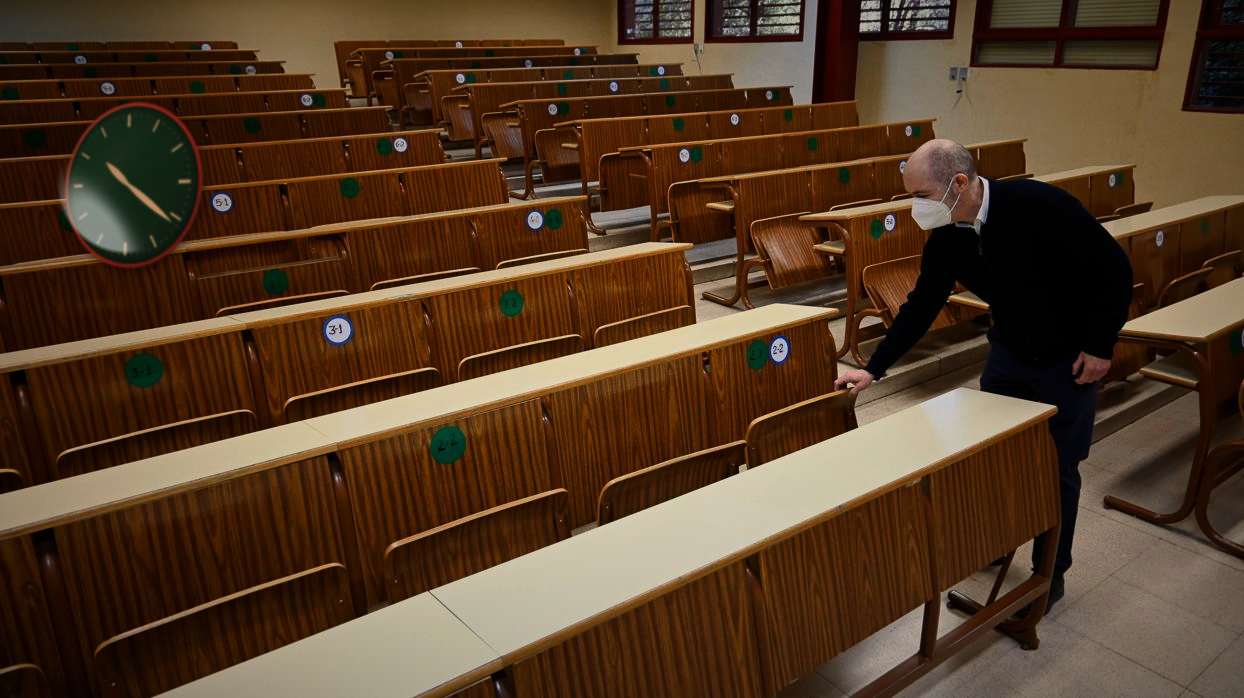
**10:21**
